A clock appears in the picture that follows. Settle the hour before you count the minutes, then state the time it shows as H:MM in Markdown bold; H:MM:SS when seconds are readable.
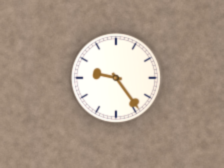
**9:24**
